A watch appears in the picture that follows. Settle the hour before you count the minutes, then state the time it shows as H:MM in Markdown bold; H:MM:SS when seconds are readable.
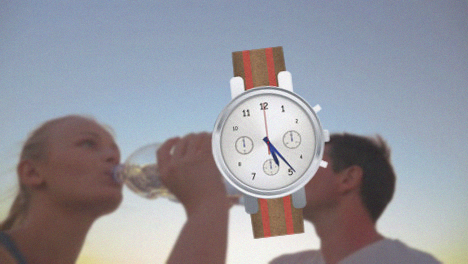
**5:24**
